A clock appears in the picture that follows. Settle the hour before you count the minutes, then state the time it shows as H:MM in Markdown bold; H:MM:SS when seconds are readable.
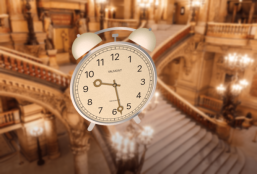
**9:28**
